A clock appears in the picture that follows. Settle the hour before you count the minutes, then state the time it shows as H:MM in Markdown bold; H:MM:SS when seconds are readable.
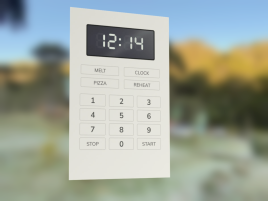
**12:14**
